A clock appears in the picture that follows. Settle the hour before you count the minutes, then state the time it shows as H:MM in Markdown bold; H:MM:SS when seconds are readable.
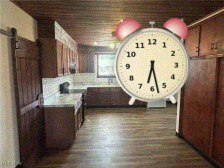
**6:28**
